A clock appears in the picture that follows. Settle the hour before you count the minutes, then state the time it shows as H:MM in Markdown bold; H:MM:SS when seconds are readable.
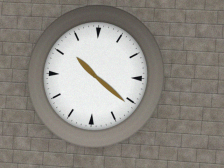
**10:21**
